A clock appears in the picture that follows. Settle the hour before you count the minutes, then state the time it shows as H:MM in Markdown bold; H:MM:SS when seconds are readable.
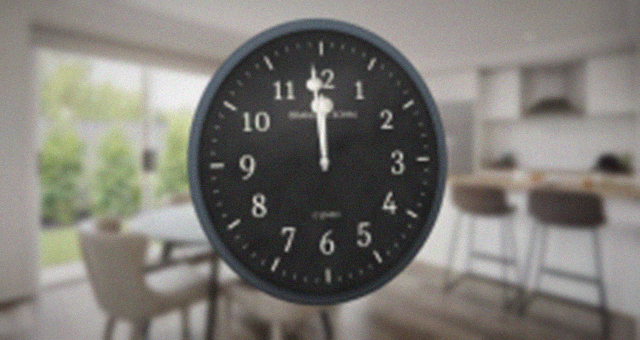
**11:59**
